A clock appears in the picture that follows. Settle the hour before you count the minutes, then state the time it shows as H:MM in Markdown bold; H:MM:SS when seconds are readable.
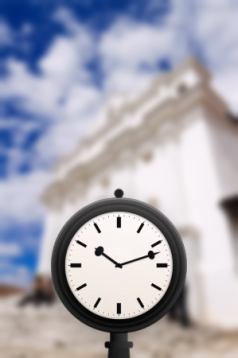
**10:12**
